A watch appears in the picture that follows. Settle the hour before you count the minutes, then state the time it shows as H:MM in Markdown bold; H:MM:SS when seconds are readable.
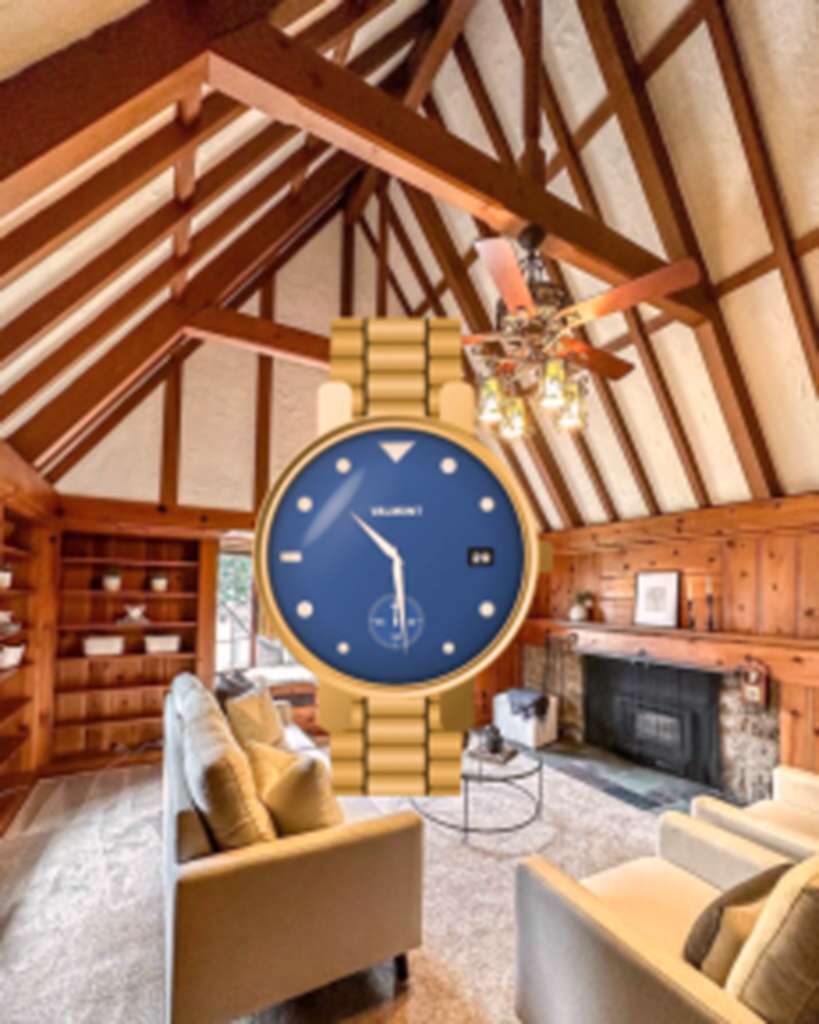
**10:29**
